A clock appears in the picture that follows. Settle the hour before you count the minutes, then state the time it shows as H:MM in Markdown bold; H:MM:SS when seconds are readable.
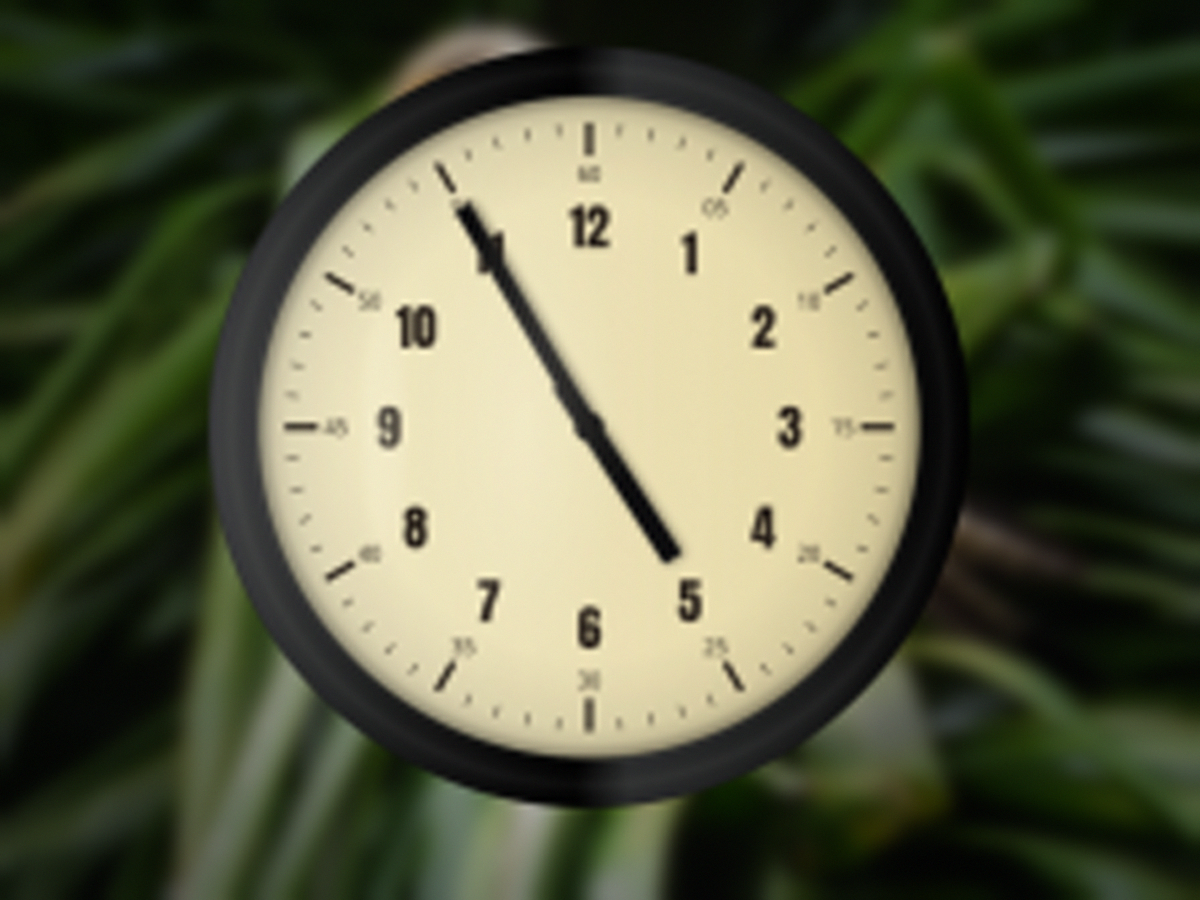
**4:55**
